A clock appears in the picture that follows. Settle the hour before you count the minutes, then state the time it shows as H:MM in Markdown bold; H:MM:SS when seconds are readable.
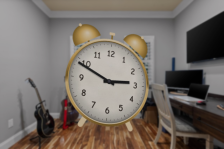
**2:49**
